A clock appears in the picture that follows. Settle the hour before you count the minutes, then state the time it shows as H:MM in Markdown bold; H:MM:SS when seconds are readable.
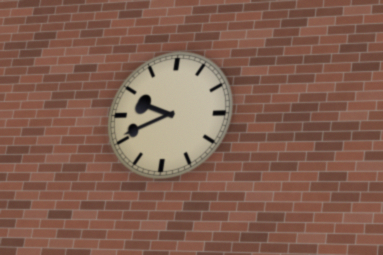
**9:41**
